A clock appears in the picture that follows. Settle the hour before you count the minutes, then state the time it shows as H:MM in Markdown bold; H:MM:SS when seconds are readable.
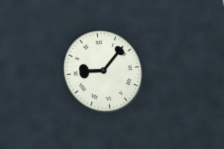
**9:08**
